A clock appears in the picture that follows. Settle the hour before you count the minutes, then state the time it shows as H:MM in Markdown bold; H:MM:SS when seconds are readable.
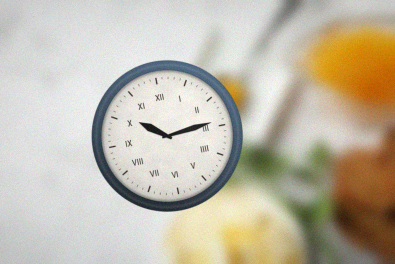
**10:14**
